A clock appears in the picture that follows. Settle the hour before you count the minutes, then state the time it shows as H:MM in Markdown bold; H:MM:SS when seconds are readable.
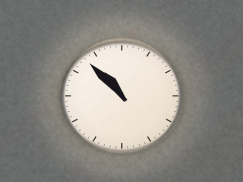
**10:53**
